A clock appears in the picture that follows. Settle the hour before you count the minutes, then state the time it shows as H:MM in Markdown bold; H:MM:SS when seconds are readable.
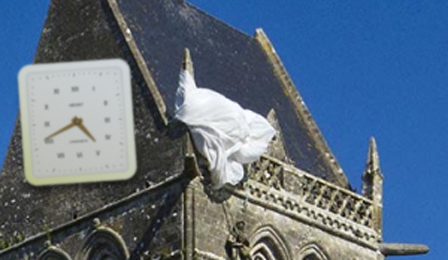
**4:41**
